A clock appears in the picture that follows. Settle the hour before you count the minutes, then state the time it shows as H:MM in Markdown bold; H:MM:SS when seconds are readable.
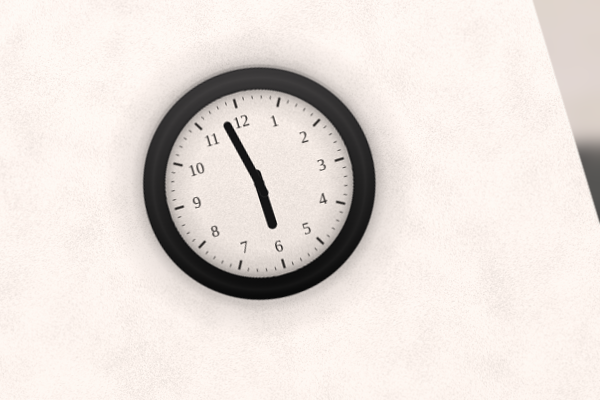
**5:58**
